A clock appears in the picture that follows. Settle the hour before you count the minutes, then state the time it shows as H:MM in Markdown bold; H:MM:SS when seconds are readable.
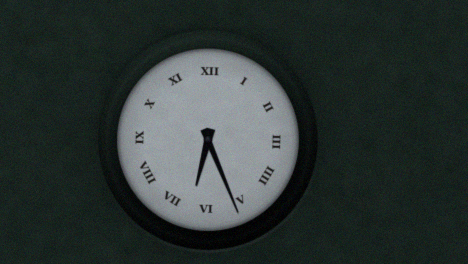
**6:26**
